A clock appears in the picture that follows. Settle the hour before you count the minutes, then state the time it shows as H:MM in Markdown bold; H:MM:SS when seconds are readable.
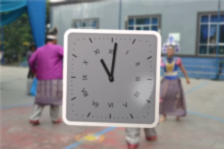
**11:01**
